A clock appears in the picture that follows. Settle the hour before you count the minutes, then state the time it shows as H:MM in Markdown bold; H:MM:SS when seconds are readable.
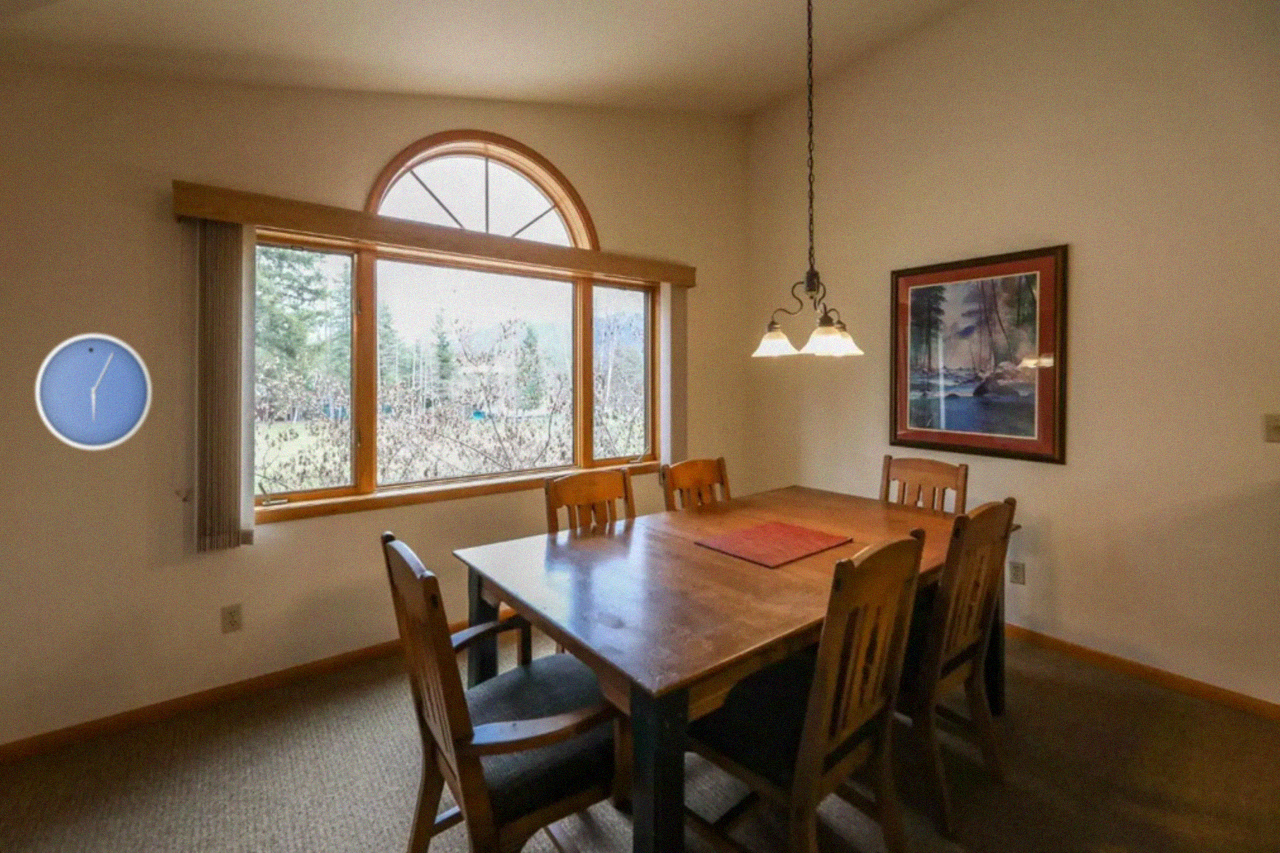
**6:05**
